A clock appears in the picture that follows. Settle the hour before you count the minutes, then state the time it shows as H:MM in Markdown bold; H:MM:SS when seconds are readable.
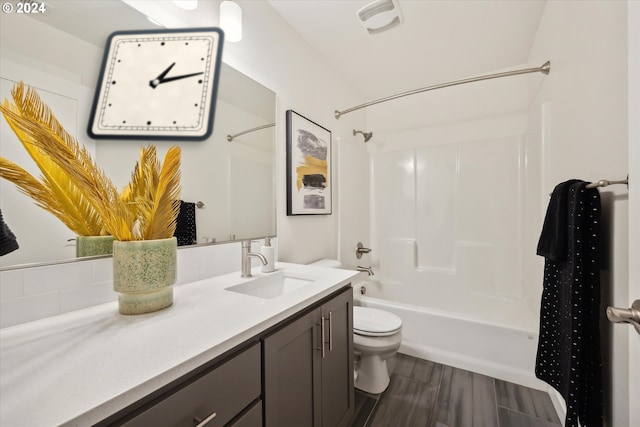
**1:13**
